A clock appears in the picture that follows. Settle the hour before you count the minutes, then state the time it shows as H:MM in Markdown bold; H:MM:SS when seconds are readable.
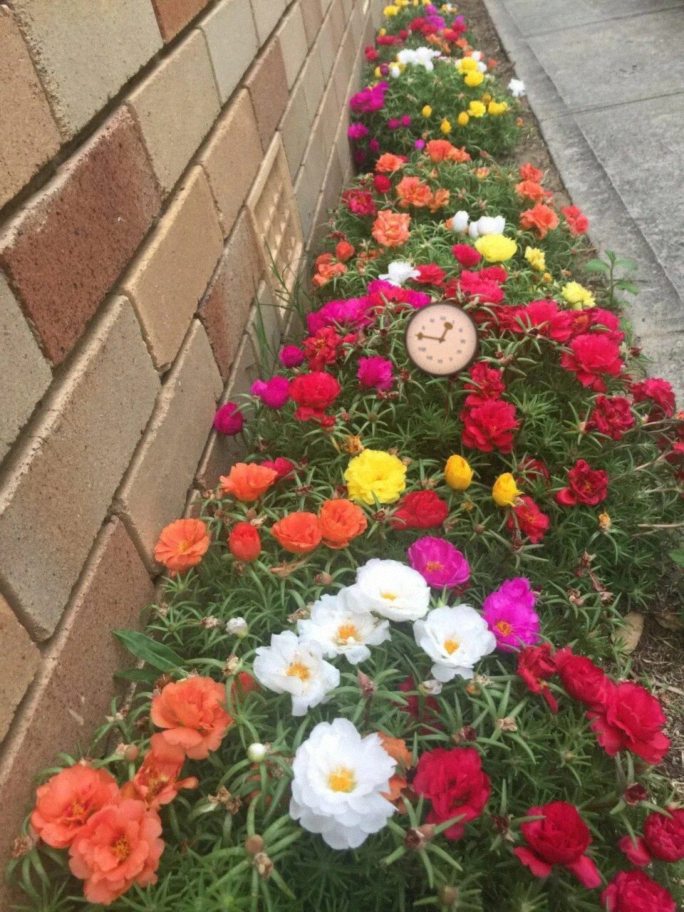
**12:46**
